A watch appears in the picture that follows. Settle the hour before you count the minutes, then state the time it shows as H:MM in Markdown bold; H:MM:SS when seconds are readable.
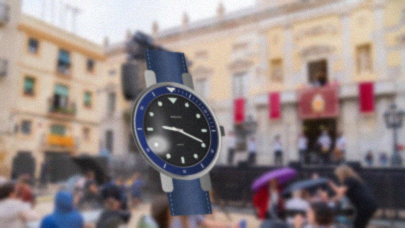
**9:19**
